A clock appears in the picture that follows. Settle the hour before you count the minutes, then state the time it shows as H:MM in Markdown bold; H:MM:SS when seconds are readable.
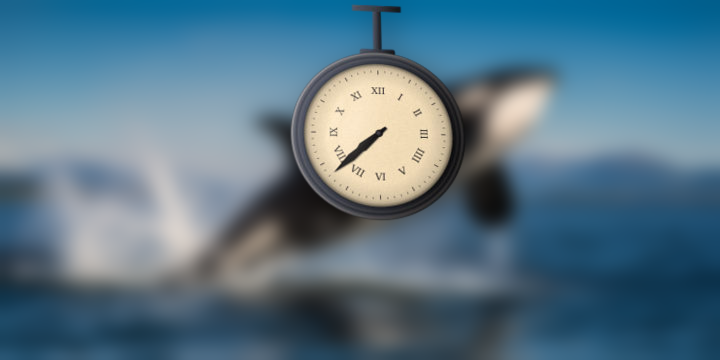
**7:38**
